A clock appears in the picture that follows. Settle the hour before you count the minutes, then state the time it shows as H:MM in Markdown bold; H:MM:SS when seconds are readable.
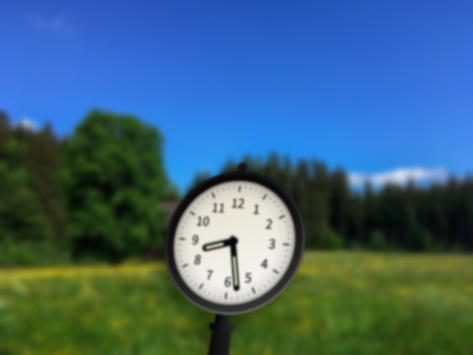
**8:28**
